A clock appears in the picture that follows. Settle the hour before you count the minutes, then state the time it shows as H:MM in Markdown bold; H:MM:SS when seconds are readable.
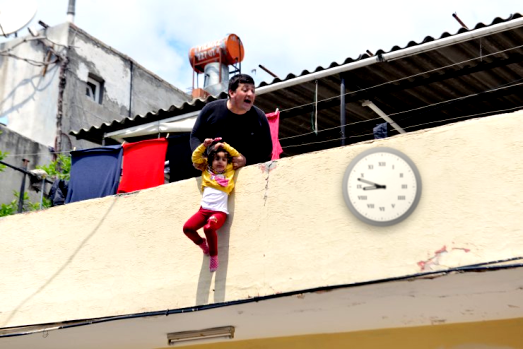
**8:48**
